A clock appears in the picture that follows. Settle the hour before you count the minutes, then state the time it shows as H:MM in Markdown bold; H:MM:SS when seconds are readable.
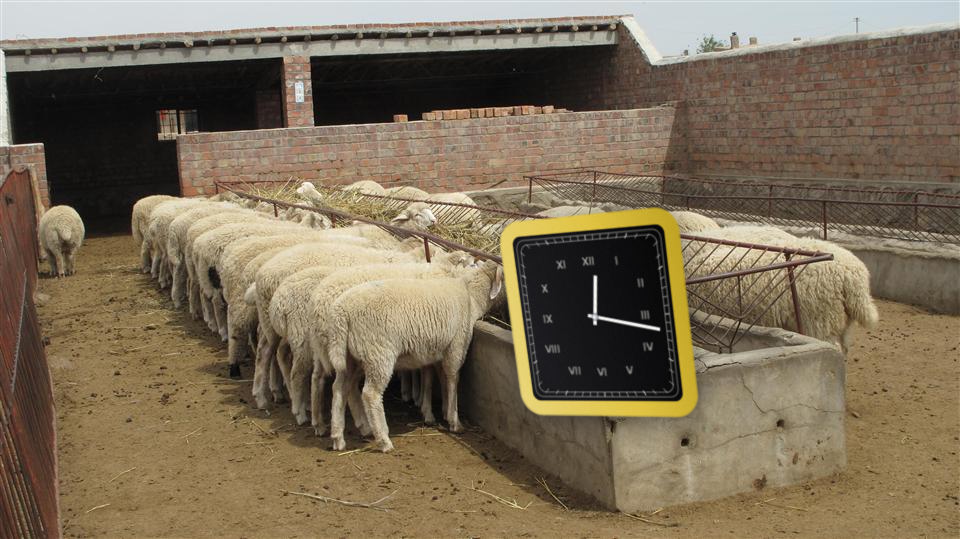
**12:17**
